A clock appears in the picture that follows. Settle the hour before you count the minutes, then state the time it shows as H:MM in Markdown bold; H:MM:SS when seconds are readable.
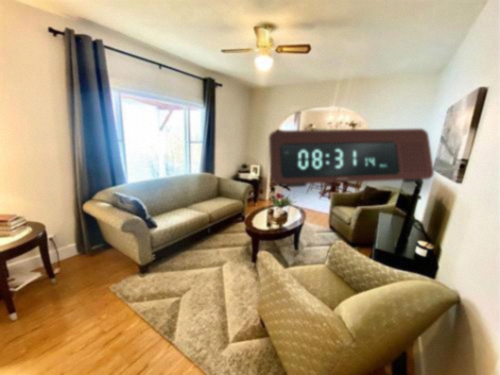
**8:31**
